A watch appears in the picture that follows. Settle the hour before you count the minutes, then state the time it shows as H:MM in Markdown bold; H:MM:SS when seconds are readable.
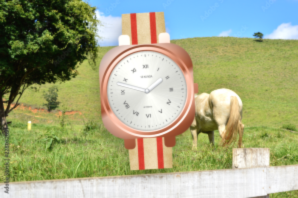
**1:48**
